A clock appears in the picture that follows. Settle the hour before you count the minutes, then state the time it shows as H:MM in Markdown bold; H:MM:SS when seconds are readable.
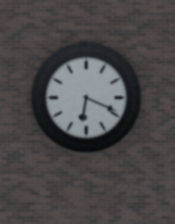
**6:19**
